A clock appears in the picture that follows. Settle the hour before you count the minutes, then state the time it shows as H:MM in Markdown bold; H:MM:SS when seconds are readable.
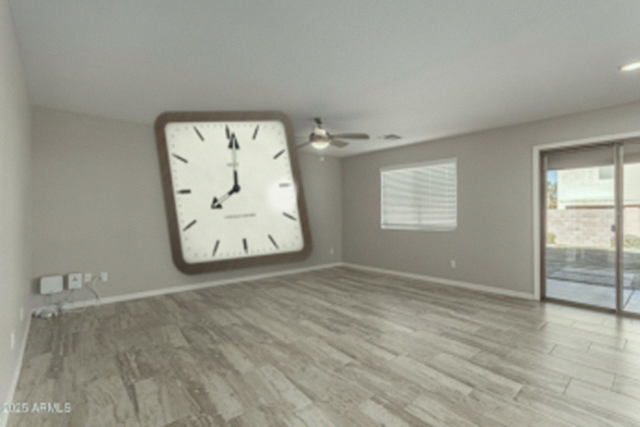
**8:01**
